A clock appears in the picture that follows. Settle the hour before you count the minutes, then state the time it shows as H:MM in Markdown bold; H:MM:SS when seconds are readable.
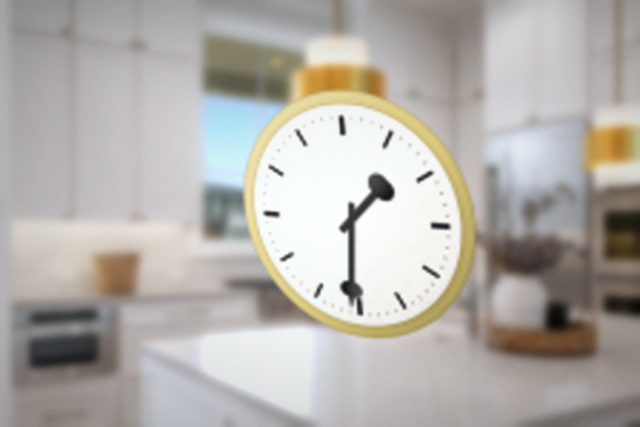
**1:31**
